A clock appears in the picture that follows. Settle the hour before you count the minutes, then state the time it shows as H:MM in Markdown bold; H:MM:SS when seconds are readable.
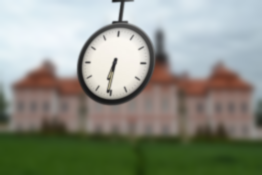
**6:31**
